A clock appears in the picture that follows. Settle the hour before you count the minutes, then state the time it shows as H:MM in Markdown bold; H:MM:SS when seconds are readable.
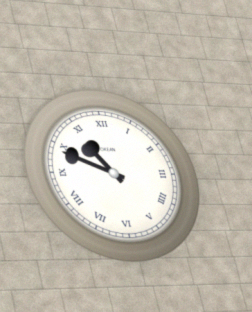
**10:49**
